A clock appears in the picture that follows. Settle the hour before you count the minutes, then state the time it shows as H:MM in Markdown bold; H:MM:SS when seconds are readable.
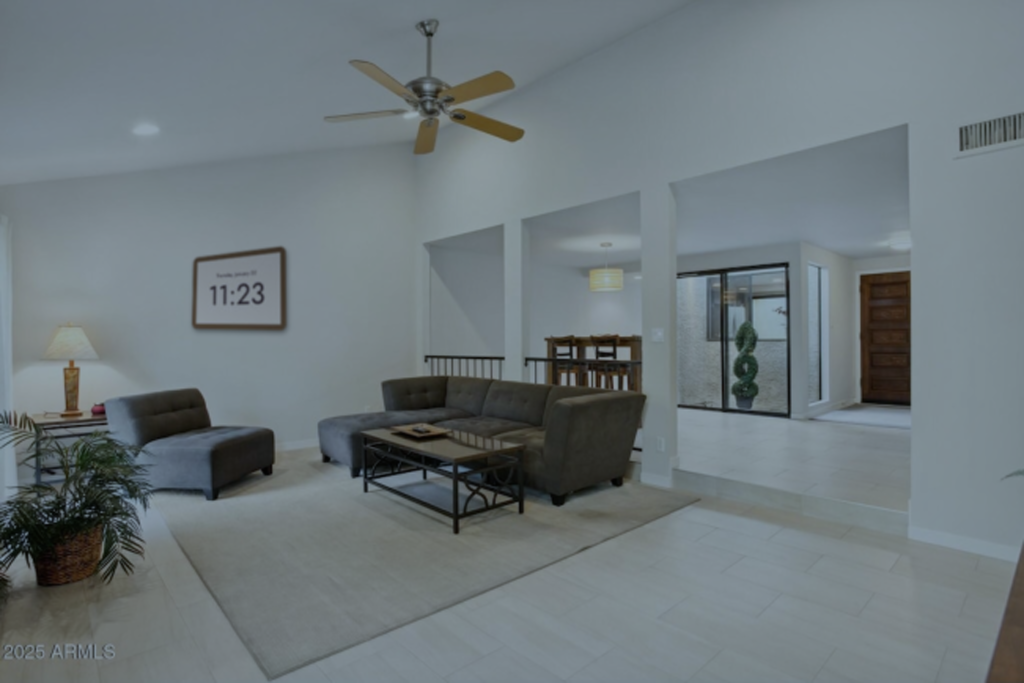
**11:23**
